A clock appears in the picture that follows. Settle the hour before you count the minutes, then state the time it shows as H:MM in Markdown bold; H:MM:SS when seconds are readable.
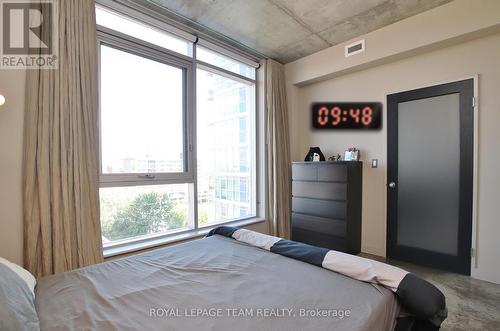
**9:48**
